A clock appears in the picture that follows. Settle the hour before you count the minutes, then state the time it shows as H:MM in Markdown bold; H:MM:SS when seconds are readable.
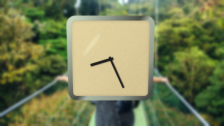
**8:26**
